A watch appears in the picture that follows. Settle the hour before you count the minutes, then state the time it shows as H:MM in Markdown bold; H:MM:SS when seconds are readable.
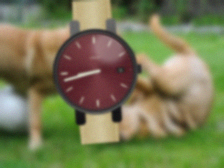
**8:43**
